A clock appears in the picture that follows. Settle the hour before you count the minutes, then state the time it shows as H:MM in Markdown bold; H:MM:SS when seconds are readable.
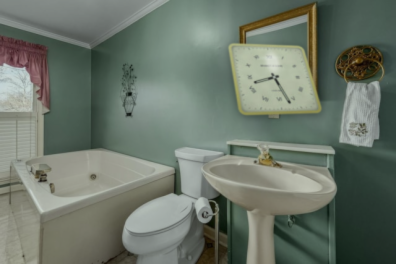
**8:27**
